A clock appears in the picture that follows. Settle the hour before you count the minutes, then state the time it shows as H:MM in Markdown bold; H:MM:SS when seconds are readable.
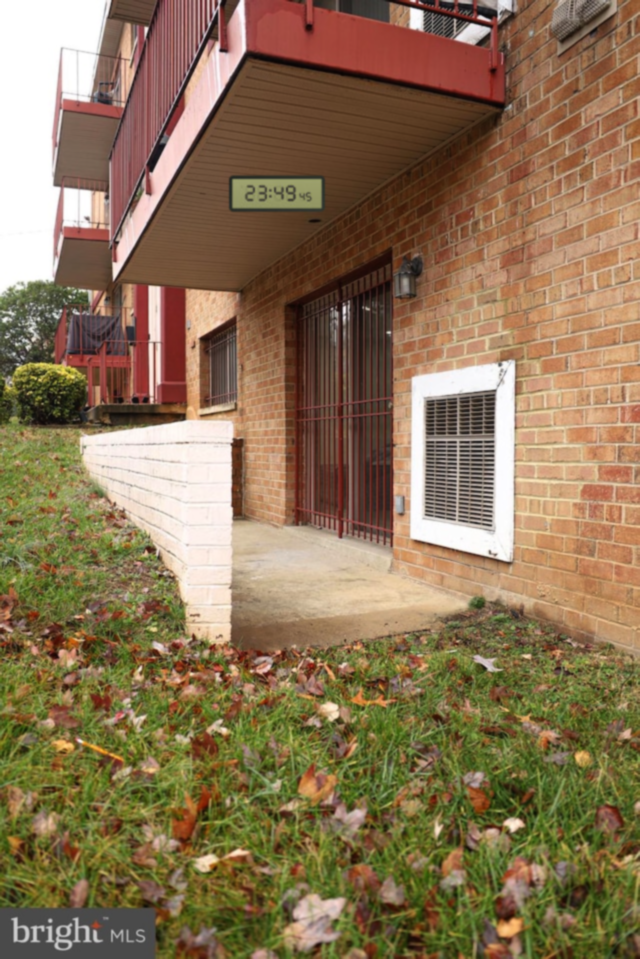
**23:49**
